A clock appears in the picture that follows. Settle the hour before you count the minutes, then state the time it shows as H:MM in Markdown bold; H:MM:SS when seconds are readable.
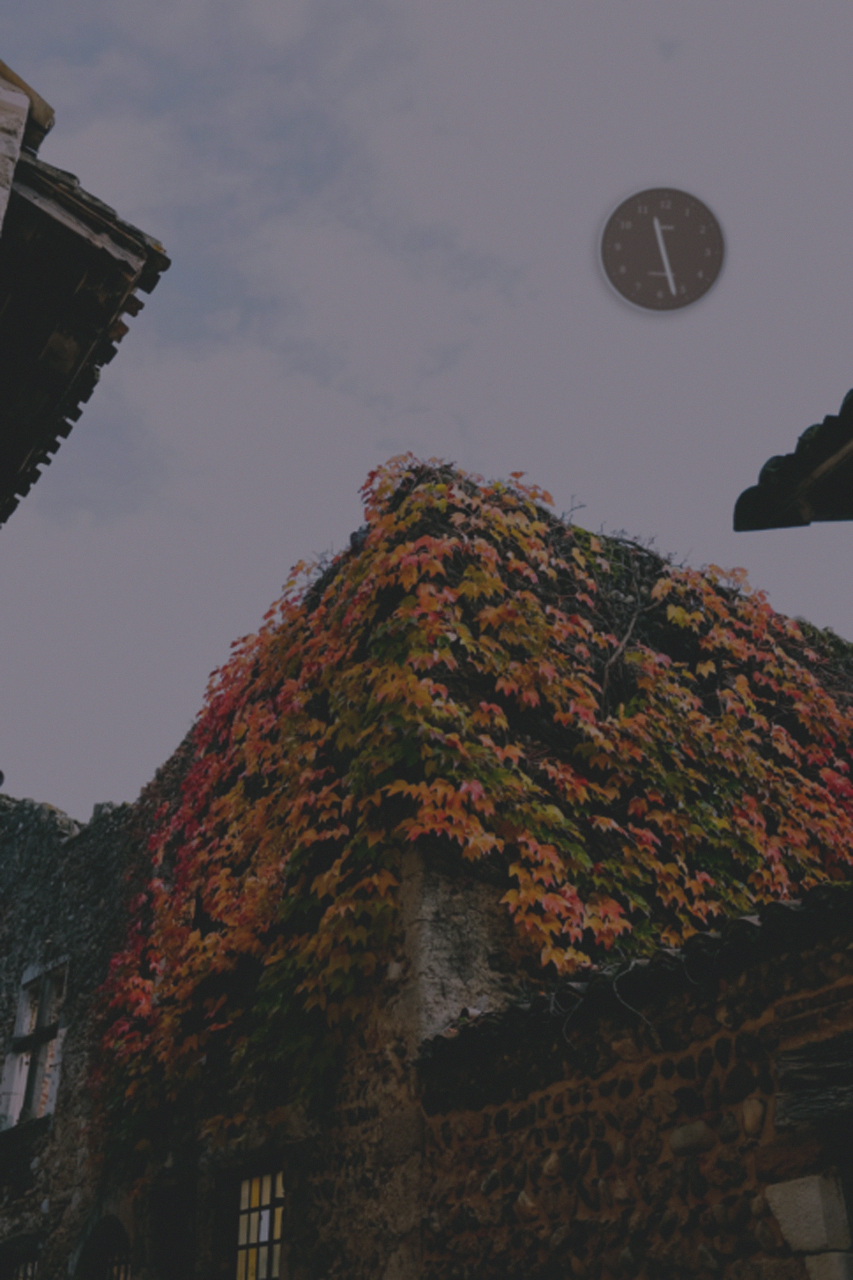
**11:27**
